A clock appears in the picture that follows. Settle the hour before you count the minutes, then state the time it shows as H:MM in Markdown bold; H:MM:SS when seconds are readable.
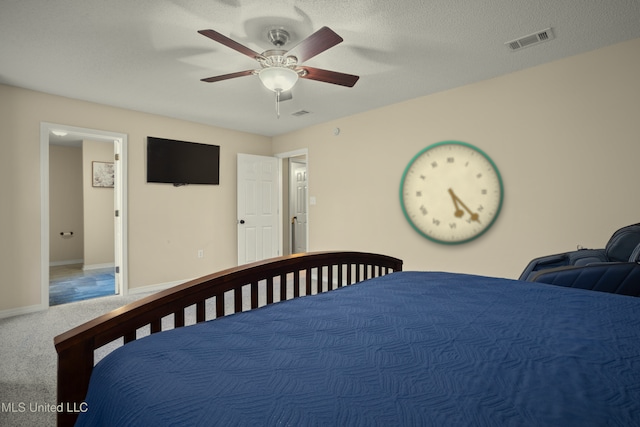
**5:23**
